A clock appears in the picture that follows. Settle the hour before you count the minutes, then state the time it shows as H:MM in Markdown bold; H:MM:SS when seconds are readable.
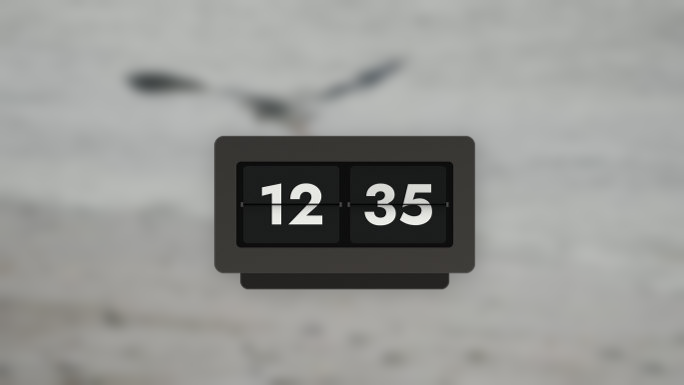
**12:35**
